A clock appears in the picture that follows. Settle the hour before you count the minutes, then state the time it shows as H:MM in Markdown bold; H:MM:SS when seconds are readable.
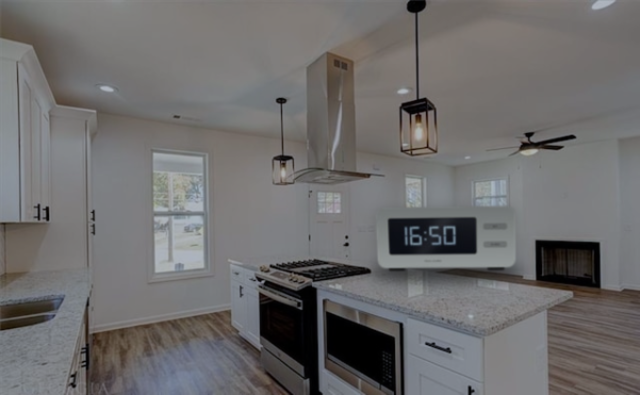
**16:50**
